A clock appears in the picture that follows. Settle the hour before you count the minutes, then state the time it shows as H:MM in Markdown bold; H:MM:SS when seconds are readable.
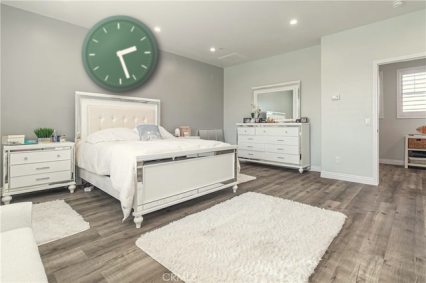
**2:27**
